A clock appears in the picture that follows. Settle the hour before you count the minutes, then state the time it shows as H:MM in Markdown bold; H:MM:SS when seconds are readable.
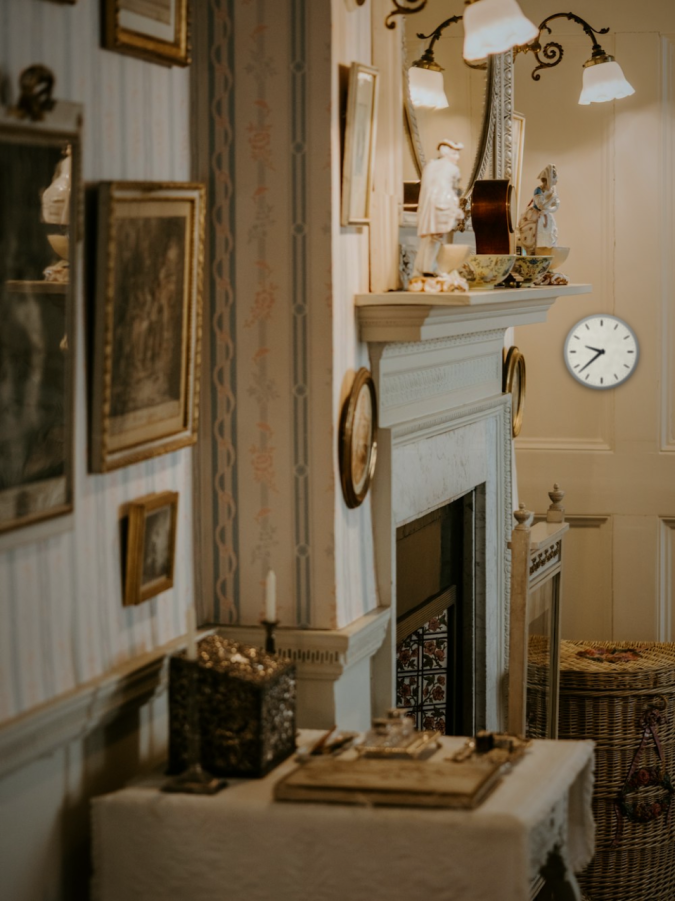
**9:38**
